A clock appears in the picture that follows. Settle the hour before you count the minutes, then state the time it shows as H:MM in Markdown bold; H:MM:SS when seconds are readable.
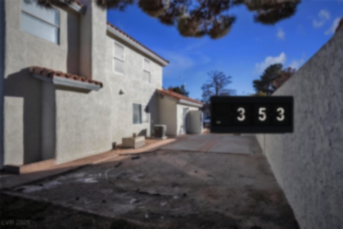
**3:53**
